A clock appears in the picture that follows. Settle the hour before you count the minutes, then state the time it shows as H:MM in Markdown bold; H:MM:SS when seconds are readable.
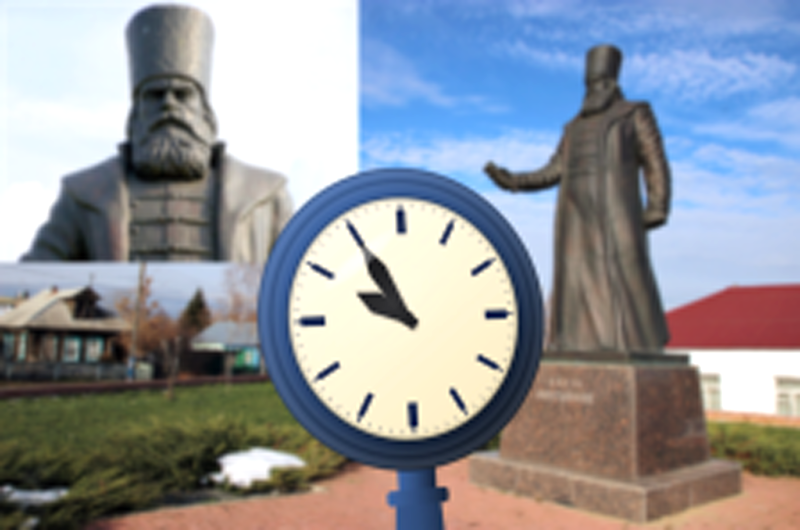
**9:55**
